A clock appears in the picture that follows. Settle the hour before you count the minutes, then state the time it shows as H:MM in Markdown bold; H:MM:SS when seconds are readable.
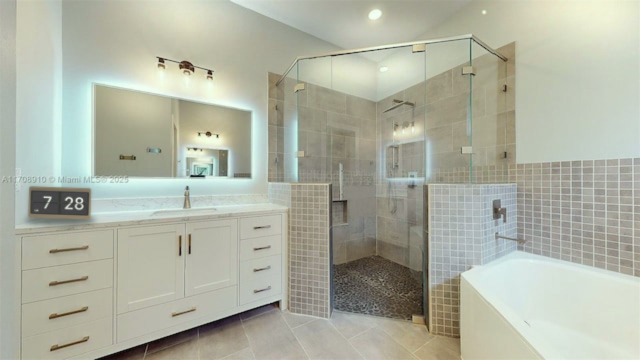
**7:28**
